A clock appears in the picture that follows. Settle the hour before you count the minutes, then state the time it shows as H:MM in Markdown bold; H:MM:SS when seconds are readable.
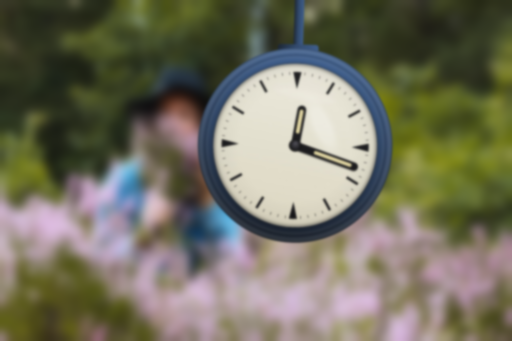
**12:18**
